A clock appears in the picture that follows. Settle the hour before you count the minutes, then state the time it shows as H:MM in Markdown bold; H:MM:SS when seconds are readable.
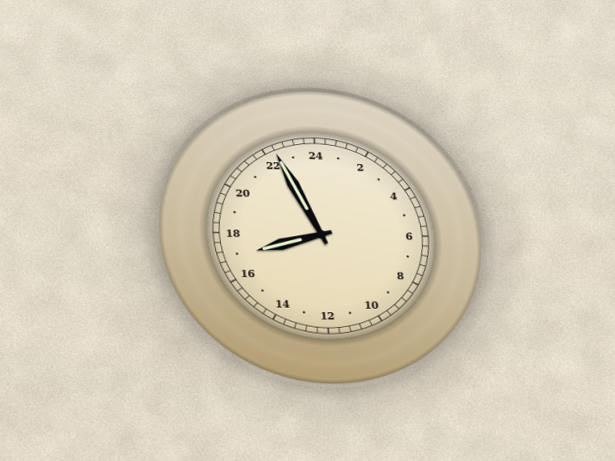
**16:56**
